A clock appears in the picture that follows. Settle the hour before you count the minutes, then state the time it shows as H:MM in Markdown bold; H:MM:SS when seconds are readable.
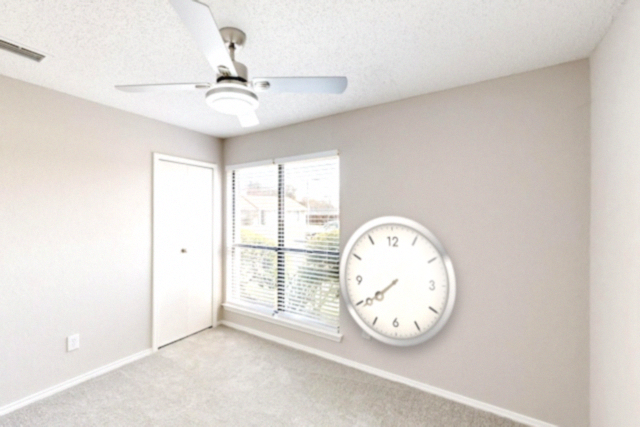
**7:39**
